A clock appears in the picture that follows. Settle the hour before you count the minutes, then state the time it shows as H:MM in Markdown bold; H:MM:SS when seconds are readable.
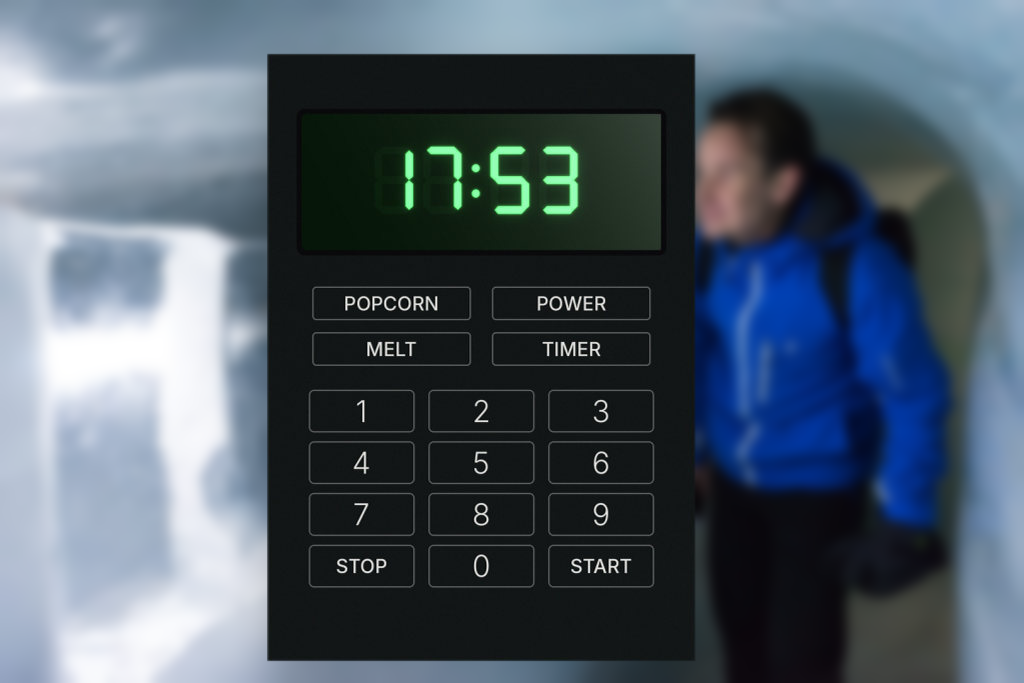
**17:53**
